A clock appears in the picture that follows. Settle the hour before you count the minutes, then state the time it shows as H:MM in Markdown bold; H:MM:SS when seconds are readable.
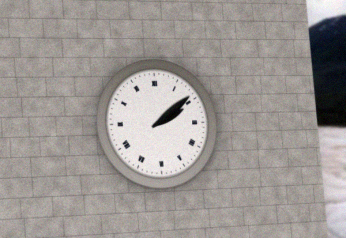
**2:09**
